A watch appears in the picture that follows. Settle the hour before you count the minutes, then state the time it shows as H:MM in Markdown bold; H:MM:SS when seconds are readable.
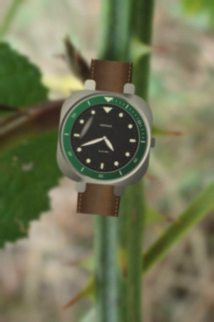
**4:41**
